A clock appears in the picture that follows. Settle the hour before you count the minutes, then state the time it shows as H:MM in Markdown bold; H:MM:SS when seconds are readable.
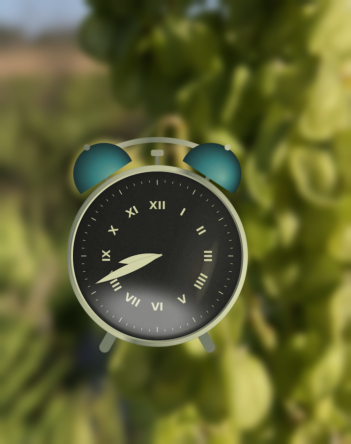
**8:41**
